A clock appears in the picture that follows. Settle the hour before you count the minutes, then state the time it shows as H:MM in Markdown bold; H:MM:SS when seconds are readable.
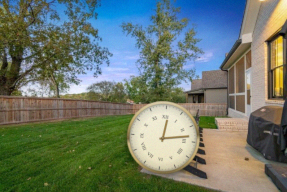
**12:13**
